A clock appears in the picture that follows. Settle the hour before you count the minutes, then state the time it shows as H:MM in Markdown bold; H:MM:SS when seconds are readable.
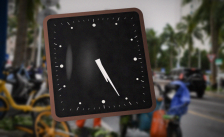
**5:26**
